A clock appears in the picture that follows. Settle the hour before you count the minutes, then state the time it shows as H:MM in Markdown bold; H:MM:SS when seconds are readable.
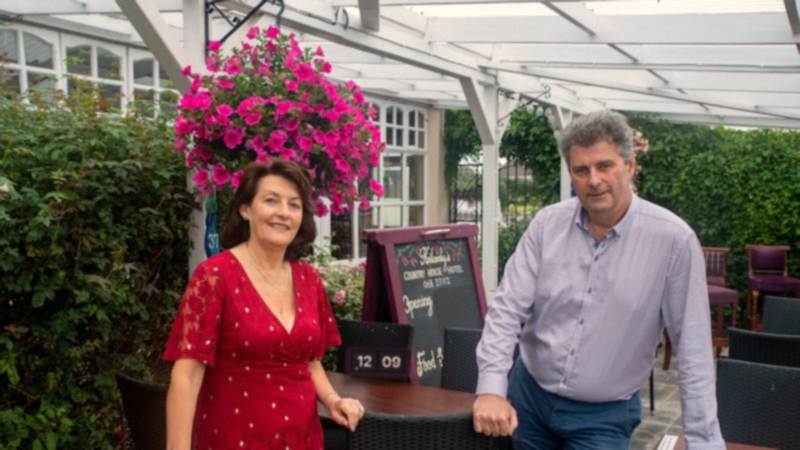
**12:09**
